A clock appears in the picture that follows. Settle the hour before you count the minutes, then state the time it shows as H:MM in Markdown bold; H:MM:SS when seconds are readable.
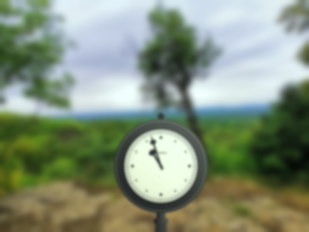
**10:57**
